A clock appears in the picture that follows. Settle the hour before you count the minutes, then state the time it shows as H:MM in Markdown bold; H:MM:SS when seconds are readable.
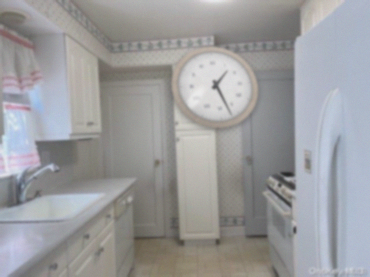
**1:27**
